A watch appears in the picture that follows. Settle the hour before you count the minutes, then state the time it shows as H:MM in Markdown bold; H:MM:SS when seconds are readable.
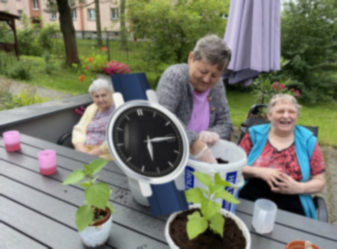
**6:15**
